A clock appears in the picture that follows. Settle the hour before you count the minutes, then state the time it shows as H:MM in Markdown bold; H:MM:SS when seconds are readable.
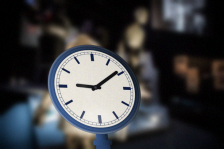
**9:09**
